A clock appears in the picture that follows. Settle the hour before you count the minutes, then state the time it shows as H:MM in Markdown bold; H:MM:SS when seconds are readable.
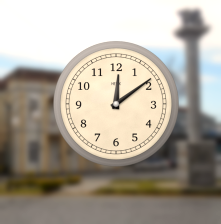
**12:09**
